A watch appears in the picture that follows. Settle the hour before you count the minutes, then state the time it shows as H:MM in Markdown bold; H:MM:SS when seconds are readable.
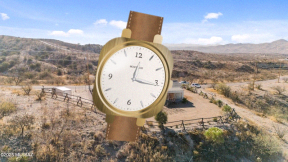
**12:16**
